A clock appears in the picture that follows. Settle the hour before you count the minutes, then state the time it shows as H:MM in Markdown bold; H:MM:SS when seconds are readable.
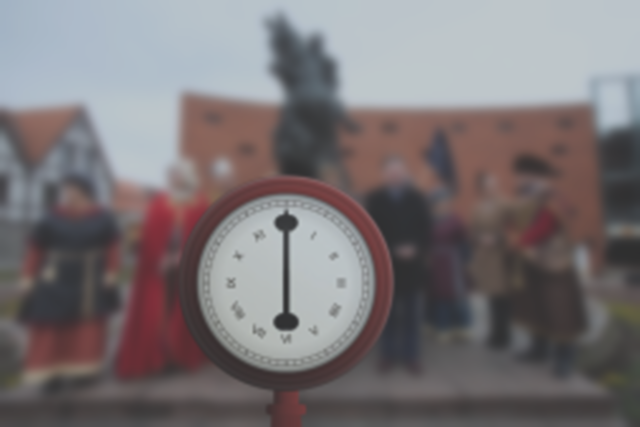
**6:00**
